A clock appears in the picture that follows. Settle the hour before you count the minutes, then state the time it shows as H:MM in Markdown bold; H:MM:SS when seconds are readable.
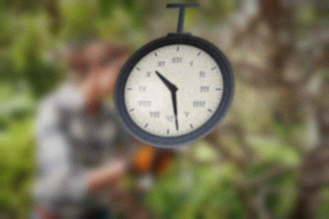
**10:28**
